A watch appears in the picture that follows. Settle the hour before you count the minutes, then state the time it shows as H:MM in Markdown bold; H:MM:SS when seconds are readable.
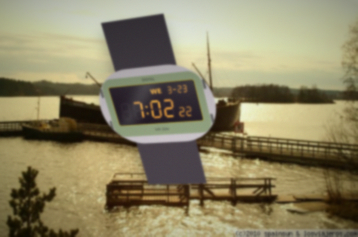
**7:02**
